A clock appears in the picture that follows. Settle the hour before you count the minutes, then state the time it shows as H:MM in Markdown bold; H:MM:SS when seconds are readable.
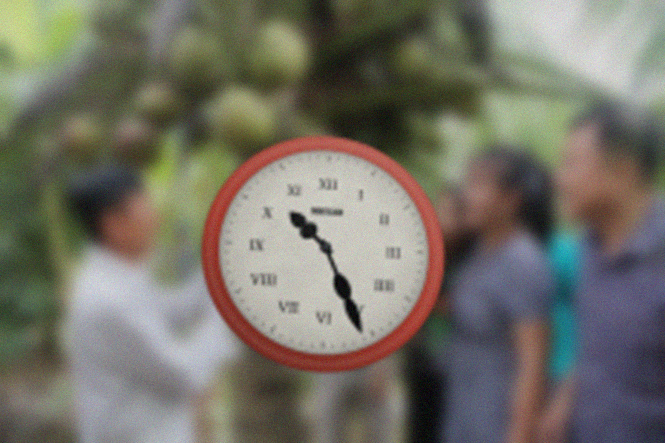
**10:26**
